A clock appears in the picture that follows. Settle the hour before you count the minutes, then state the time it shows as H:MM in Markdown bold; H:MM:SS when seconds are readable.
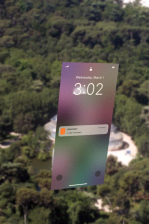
**3:02**
